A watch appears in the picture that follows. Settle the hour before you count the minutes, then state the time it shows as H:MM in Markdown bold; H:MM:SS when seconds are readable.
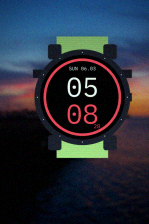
**5:08**
